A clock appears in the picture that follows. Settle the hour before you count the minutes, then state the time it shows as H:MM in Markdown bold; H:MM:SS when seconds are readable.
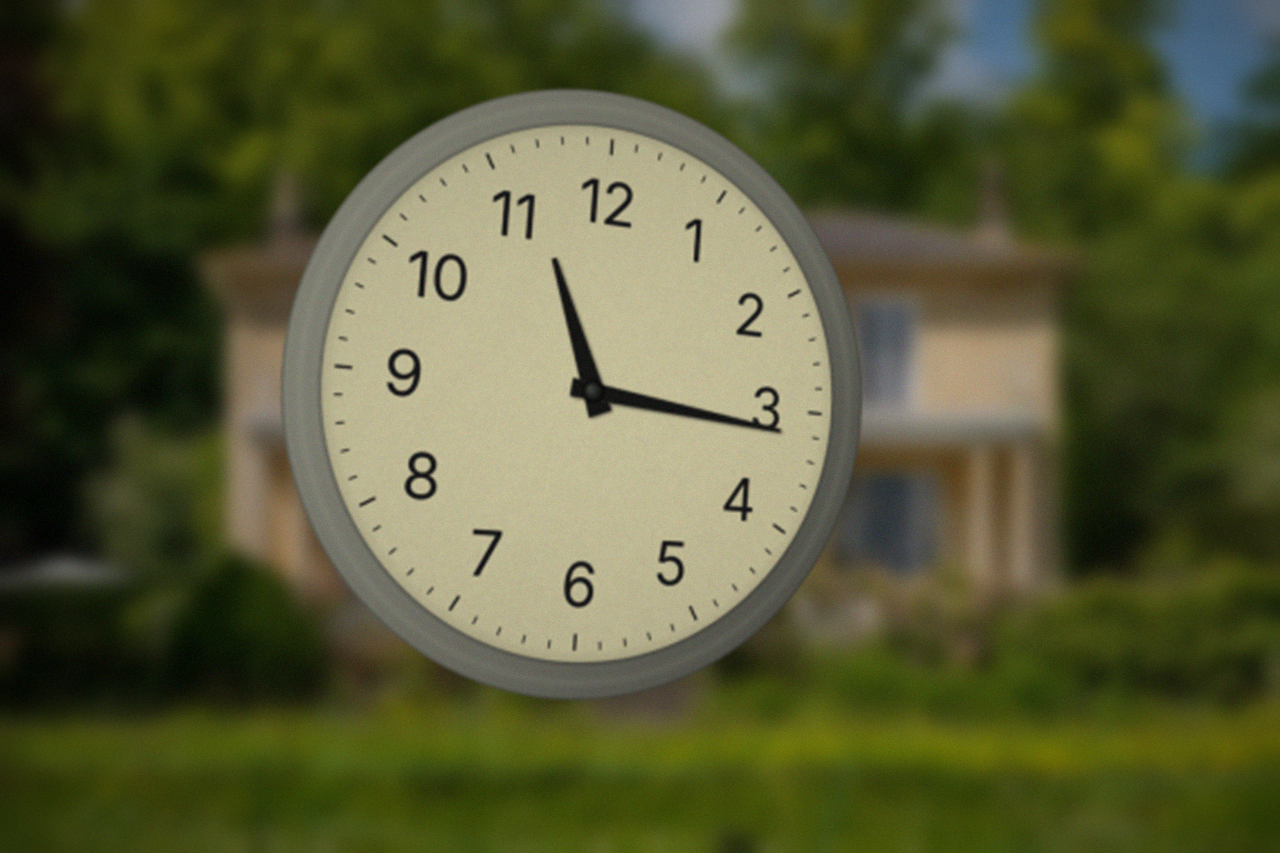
**11:16**
